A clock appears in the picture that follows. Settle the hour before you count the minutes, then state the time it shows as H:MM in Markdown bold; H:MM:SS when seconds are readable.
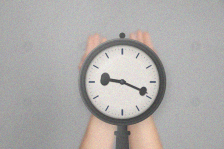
**9:19**
